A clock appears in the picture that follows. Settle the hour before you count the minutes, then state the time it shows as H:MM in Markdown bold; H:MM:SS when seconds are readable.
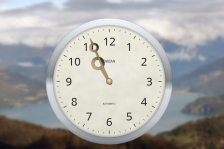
**10:56**
